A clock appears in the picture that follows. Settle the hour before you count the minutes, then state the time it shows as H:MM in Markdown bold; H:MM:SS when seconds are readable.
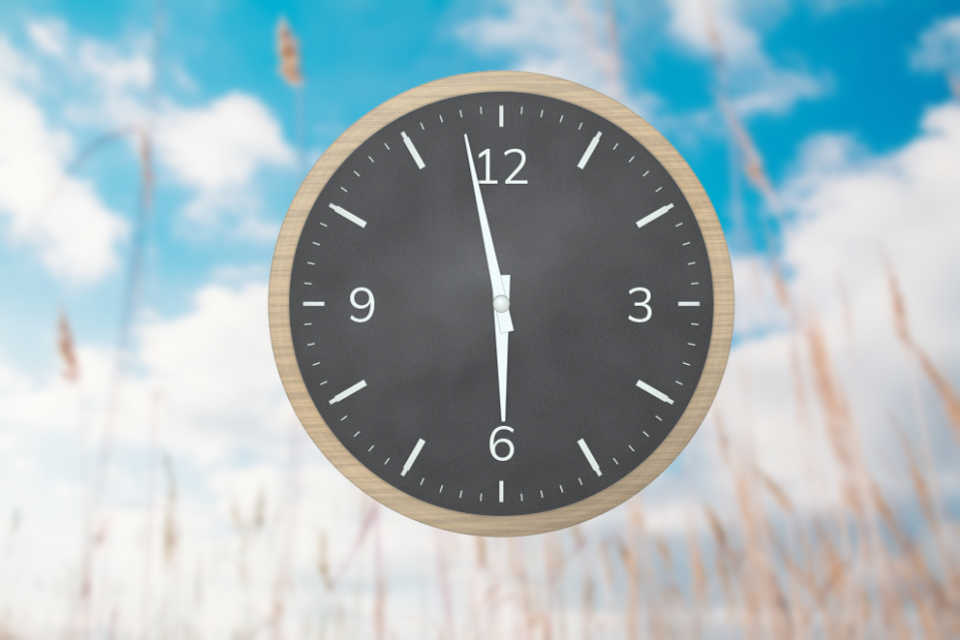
**5:58**
